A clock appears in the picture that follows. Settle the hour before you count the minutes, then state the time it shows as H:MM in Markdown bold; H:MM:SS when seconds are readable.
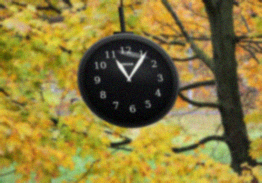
**11:06**
